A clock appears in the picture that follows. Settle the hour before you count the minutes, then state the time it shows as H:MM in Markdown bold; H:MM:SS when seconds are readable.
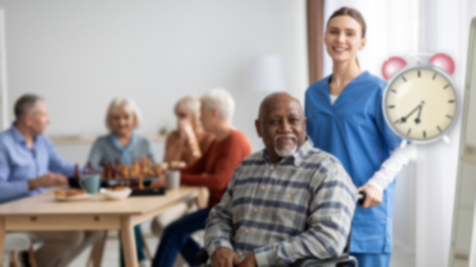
**6:39**
